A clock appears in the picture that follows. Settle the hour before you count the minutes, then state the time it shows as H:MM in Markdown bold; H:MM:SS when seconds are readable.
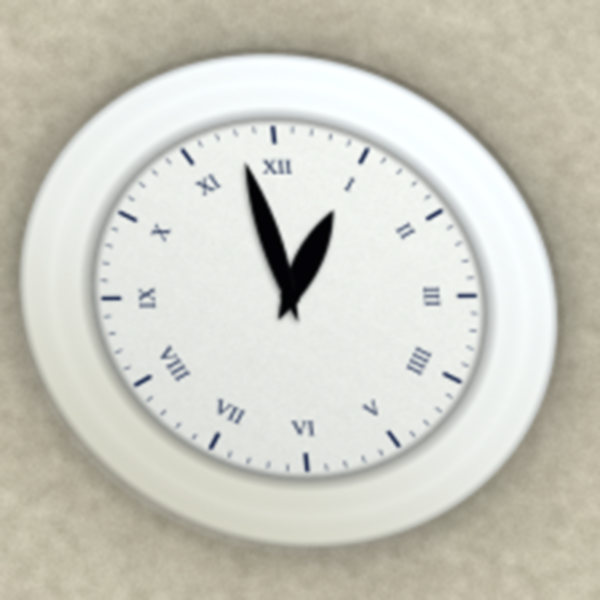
**12:58**
